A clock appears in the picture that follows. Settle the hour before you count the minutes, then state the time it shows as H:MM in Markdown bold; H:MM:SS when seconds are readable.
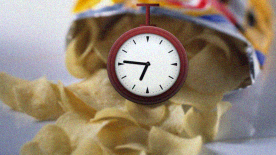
**6:46**
